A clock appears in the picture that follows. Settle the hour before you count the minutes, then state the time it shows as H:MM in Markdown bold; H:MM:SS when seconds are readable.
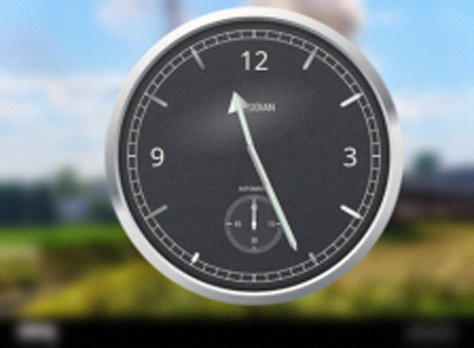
**11:26**
